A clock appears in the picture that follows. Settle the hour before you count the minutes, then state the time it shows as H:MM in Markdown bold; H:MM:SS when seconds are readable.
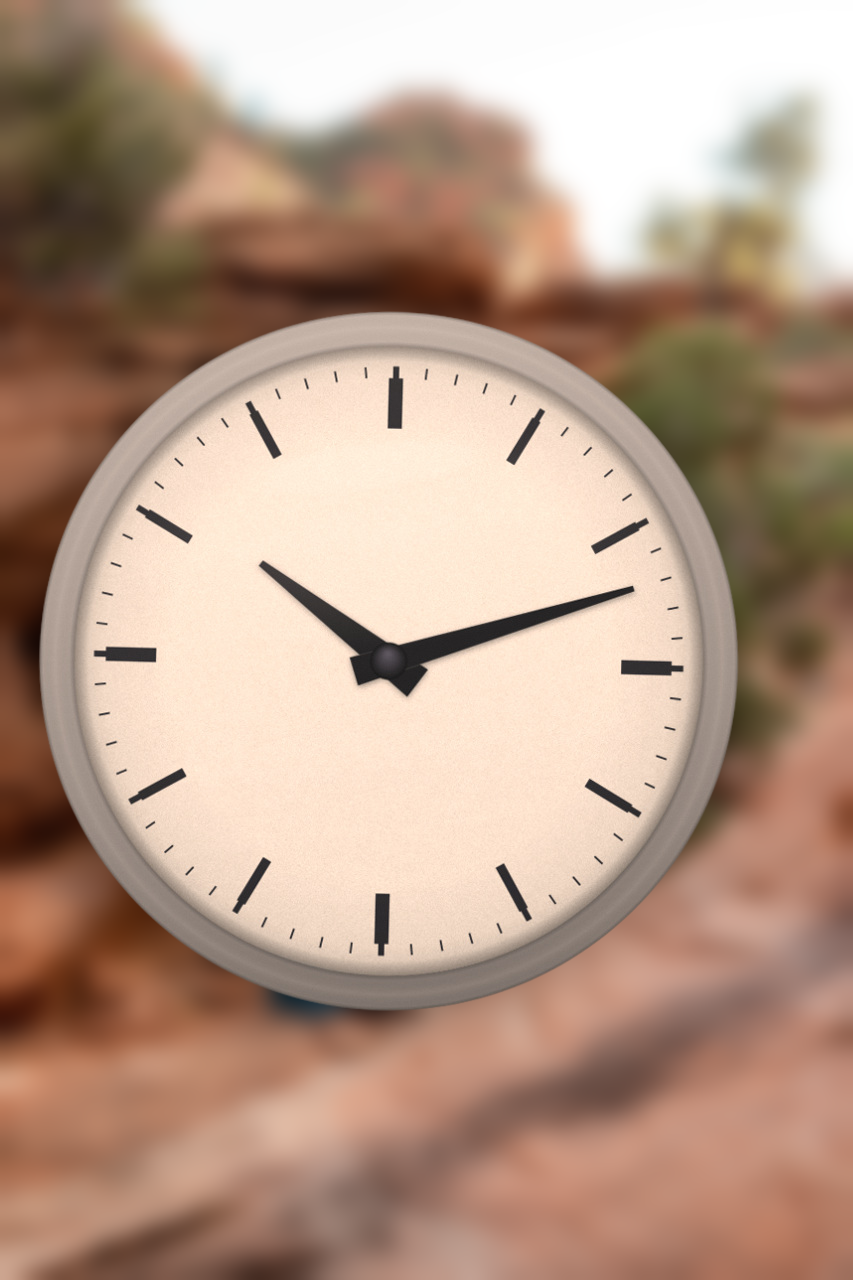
**10:12**
